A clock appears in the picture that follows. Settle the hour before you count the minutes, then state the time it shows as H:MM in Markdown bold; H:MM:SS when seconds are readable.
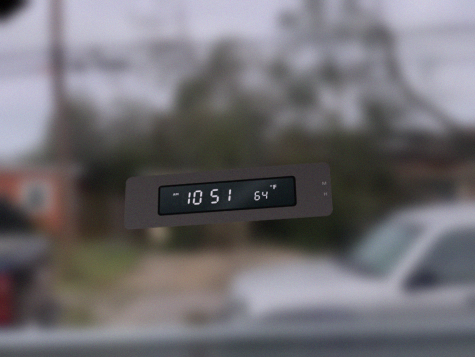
**10:51**
